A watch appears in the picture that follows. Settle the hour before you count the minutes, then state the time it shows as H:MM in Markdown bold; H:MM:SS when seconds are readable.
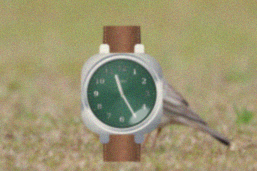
**11:25**
